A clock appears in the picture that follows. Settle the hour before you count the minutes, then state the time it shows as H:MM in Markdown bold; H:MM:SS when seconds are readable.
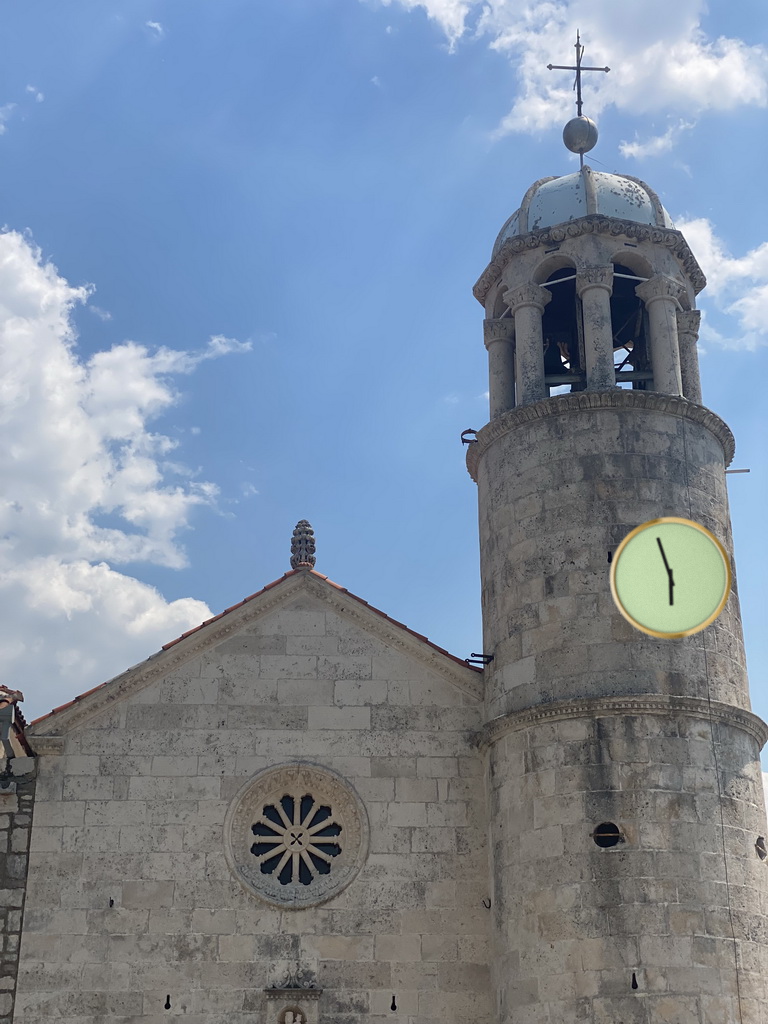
**5:57**
